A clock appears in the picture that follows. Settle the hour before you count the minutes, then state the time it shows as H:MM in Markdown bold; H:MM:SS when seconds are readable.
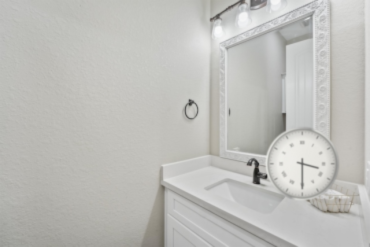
**3:30**
